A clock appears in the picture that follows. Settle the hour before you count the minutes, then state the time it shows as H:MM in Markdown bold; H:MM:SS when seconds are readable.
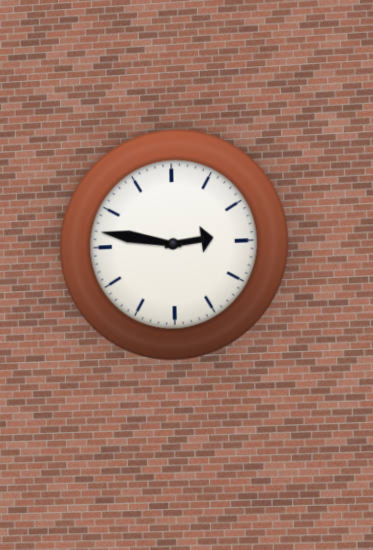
**2:47**
